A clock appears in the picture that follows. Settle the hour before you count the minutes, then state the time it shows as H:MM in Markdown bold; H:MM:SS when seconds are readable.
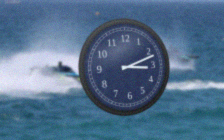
**3:12**
